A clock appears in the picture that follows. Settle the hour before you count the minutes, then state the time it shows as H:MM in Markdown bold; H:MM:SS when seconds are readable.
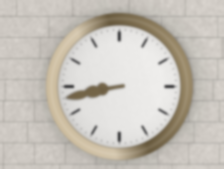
**8:43**
